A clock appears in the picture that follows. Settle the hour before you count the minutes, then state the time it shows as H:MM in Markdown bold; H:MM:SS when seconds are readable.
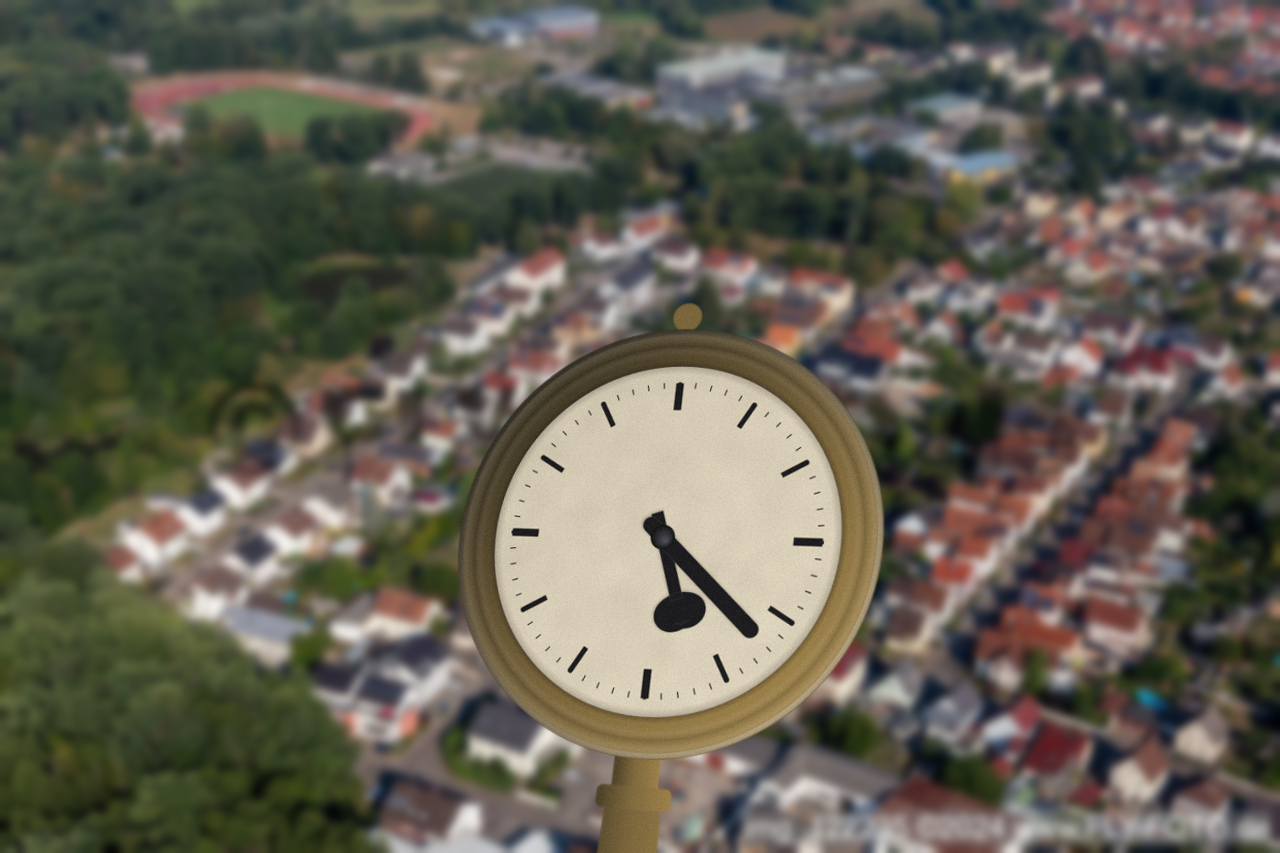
**5:22**
